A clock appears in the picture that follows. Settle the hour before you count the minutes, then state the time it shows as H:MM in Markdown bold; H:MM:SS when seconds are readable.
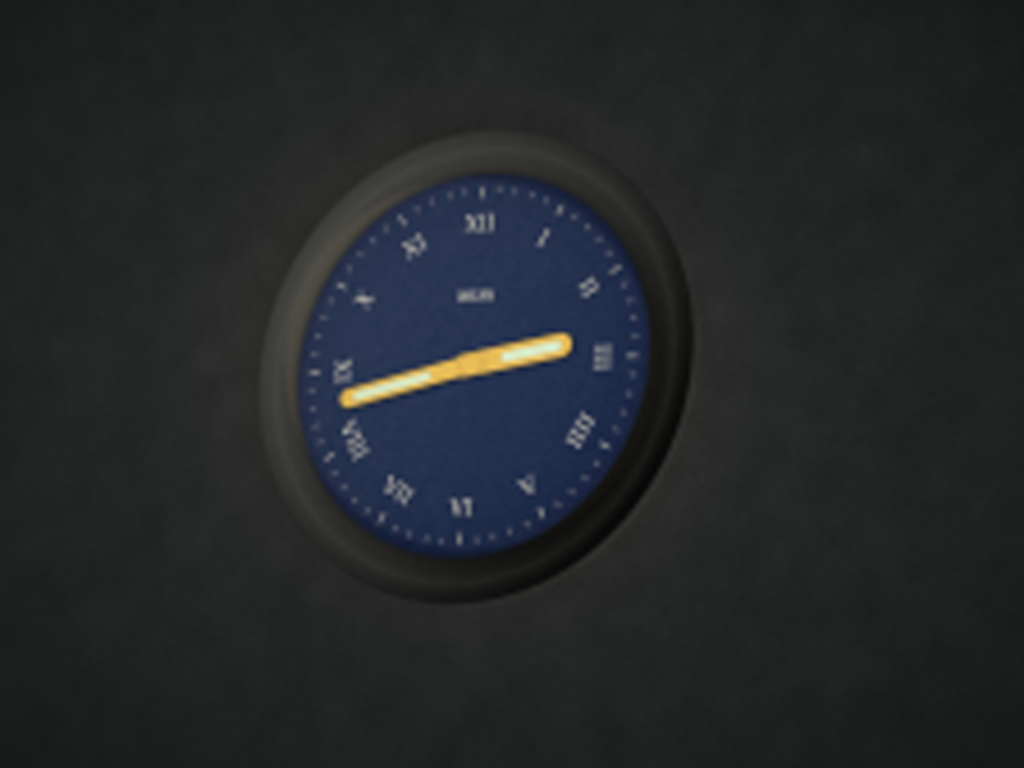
**2:43**
